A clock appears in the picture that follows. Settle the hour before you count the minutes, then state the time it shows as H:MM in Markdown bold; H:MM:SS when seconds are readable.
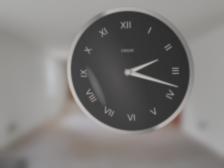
**2:18**
